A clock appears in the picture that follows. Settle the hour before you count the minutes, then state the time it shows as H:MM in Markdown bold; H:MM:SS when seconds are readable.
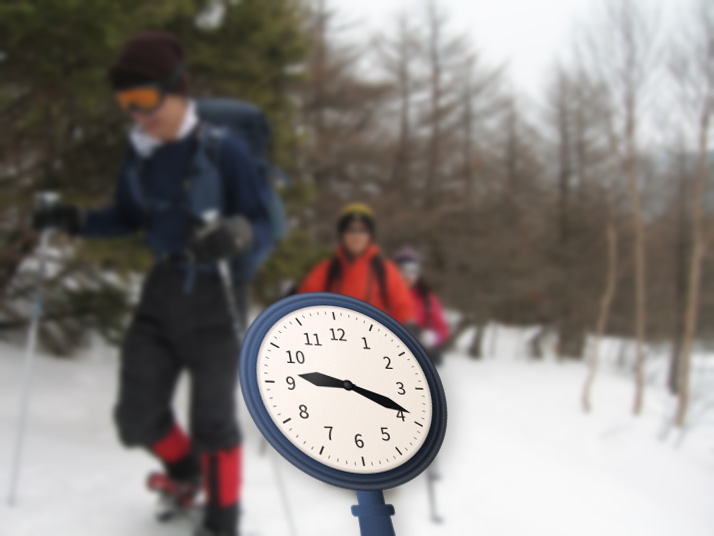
**9:19**
